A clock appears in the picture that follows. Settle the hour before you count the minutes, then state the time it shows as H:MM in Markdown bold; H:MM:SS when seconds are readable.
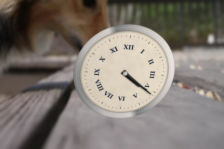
**4:21**
